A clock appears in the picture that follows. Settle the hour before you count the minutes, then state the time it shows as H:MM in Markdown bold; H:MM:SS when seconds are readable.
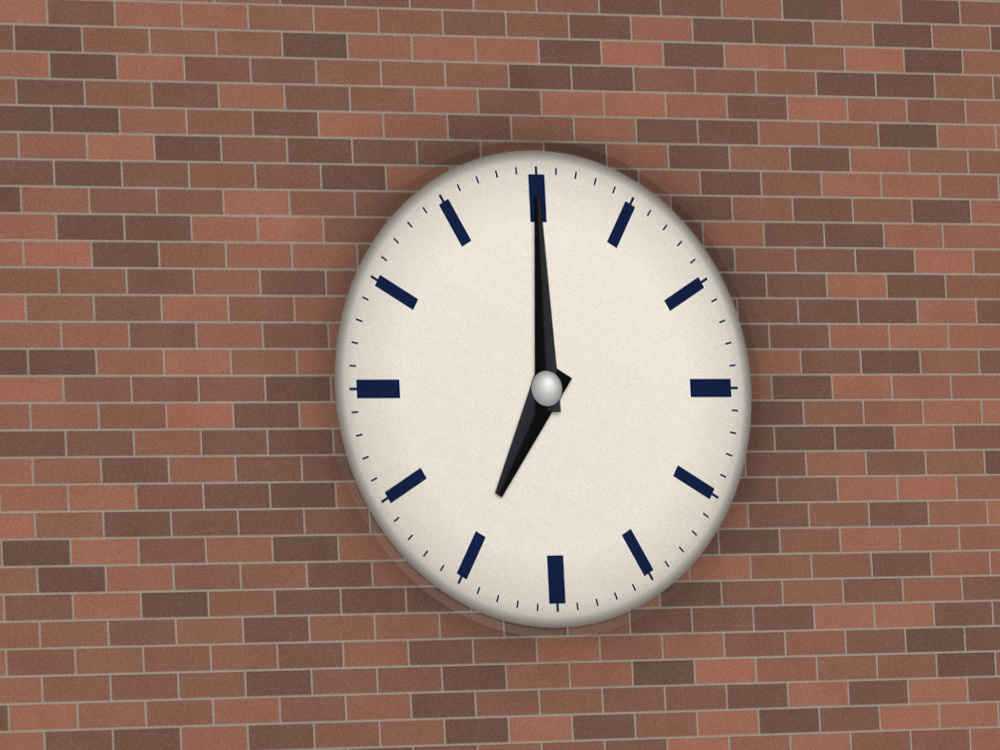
**7:00**
